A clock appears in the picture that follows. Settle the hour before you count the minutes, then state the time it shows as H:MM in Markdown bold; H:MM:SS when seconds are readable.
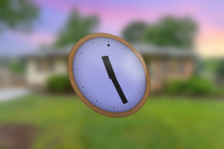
**11:26**
